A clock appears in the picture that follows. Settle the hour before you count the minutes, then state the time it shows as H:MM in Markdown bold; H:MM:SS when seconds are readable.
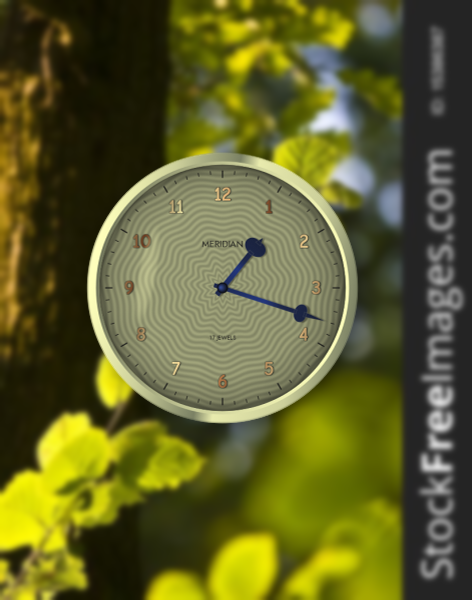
**1:18**
